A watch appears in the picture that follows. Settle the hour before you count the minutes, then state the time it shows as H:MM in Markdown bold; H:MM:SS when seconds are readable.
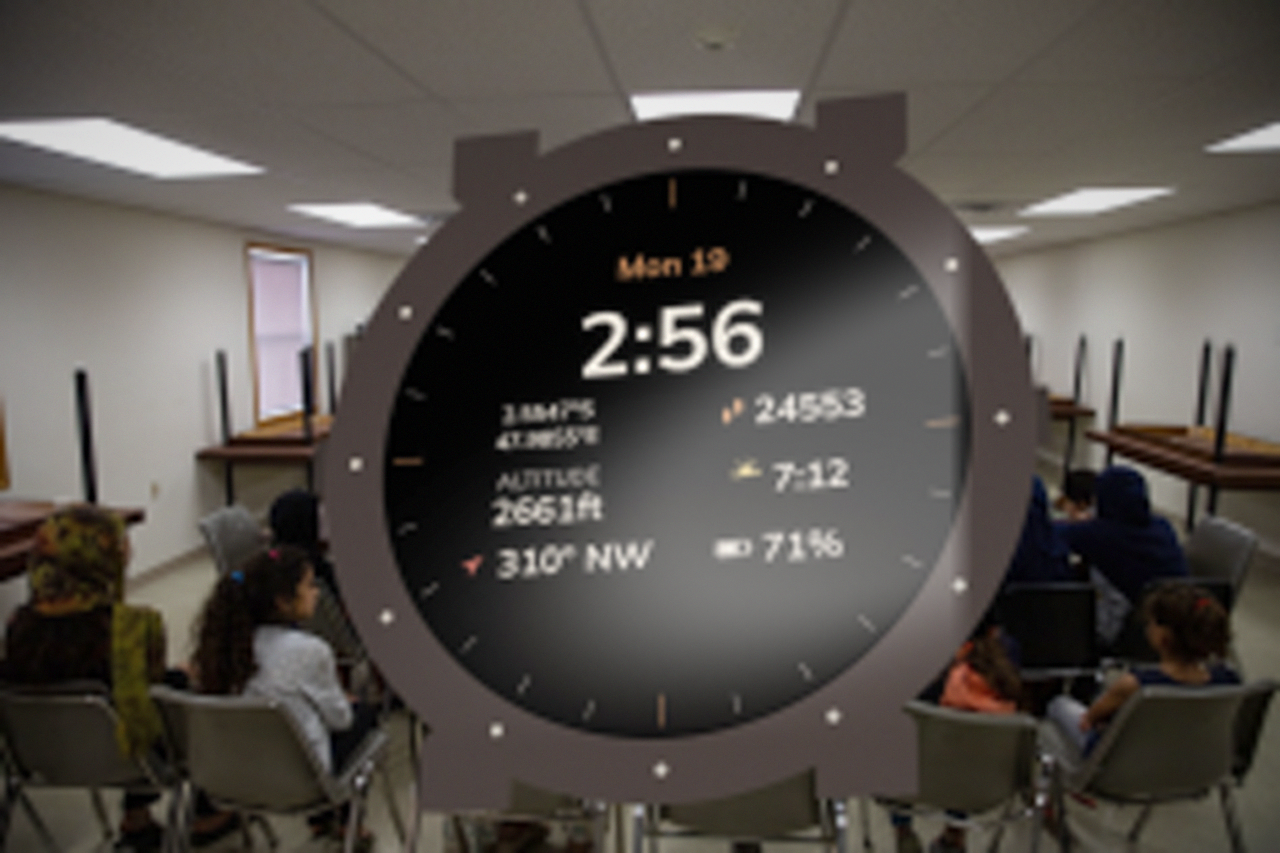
**2:56**
